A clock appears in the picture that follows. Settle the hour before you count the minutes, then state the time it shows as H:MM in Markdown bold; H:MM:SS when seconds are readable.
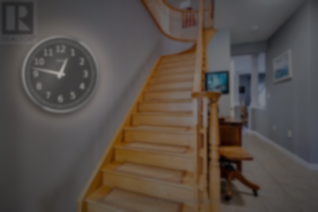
**12:47**
